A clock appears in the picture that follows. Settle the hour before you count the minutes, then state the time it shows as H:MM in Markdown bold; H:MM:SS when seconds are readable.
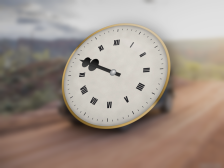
**9:49**
